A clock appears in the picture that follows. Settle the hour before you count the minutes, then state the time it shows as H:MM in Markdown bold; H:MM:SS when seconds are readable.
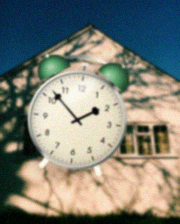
**1:52**
